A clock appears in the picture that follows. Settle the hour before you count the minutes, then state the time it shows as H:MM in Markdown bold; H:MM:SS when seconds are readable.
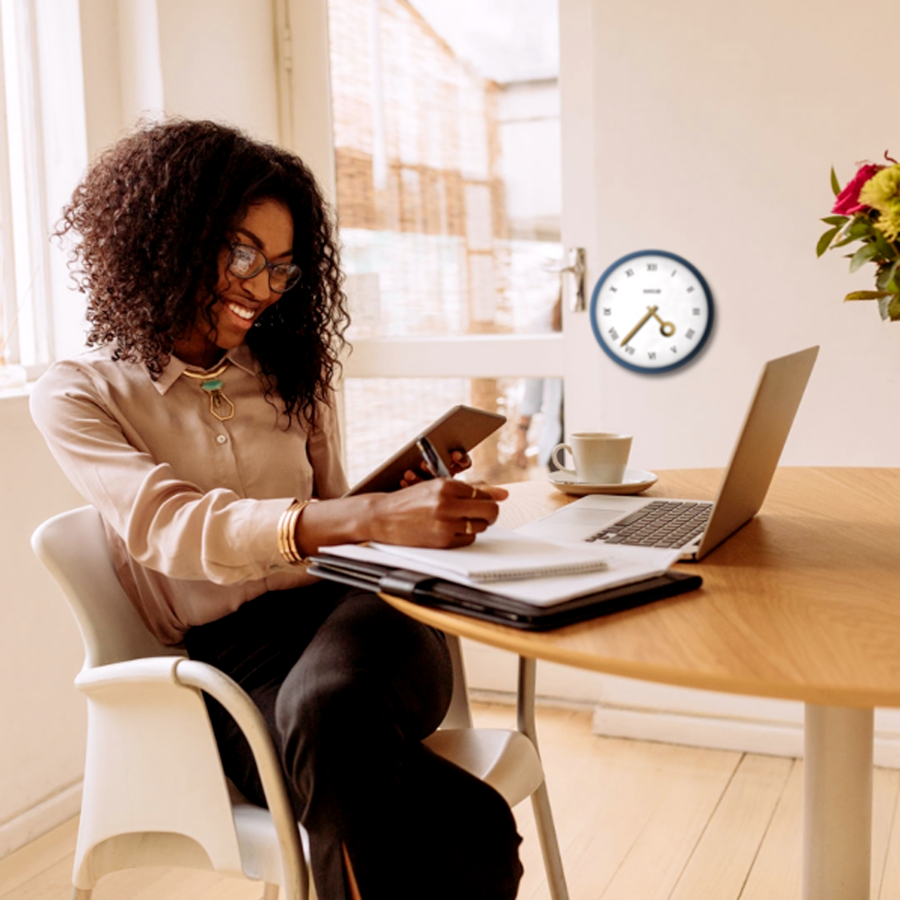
**4:37**
